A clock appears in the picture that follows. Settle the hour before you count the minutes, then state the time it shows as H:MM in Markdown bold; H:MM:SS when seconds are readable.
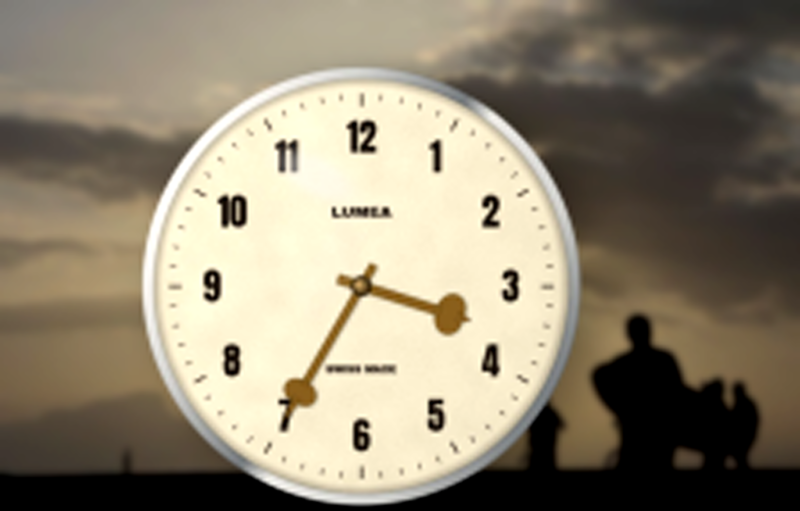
**3:35**
